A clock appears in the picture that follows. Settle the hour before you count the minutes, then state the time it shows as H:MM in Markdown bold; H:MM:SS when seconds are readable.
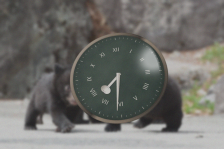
**7:31**
